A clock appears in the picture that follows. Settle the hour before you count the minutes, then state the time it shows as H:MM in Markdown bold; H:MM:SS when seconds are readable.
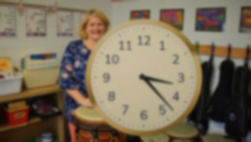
**3:23**
